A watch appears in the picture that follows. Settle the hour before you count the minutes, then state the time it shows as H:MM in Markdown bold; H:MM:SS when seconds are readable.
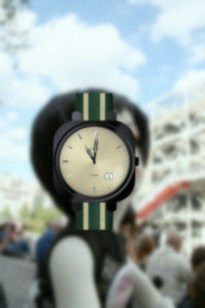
**11:01**
